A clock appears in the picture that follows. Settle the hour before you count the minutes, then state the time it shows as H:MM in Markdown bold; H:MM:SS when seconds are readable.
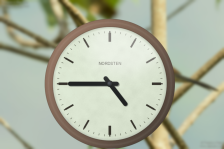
**4:45**
